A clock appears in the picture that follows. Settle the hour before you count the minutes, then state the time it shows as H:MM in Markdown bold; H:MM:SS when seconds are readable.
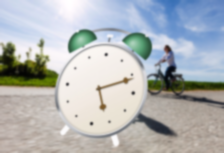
**5:11**
